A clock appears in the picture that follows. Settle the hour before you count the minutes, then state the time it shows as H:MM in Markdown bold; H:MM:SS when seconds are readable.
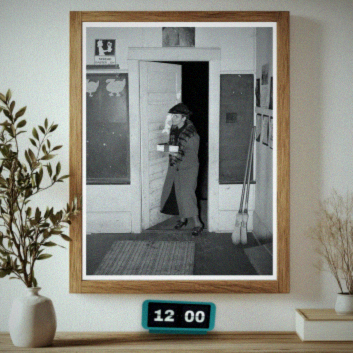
**12:00**
